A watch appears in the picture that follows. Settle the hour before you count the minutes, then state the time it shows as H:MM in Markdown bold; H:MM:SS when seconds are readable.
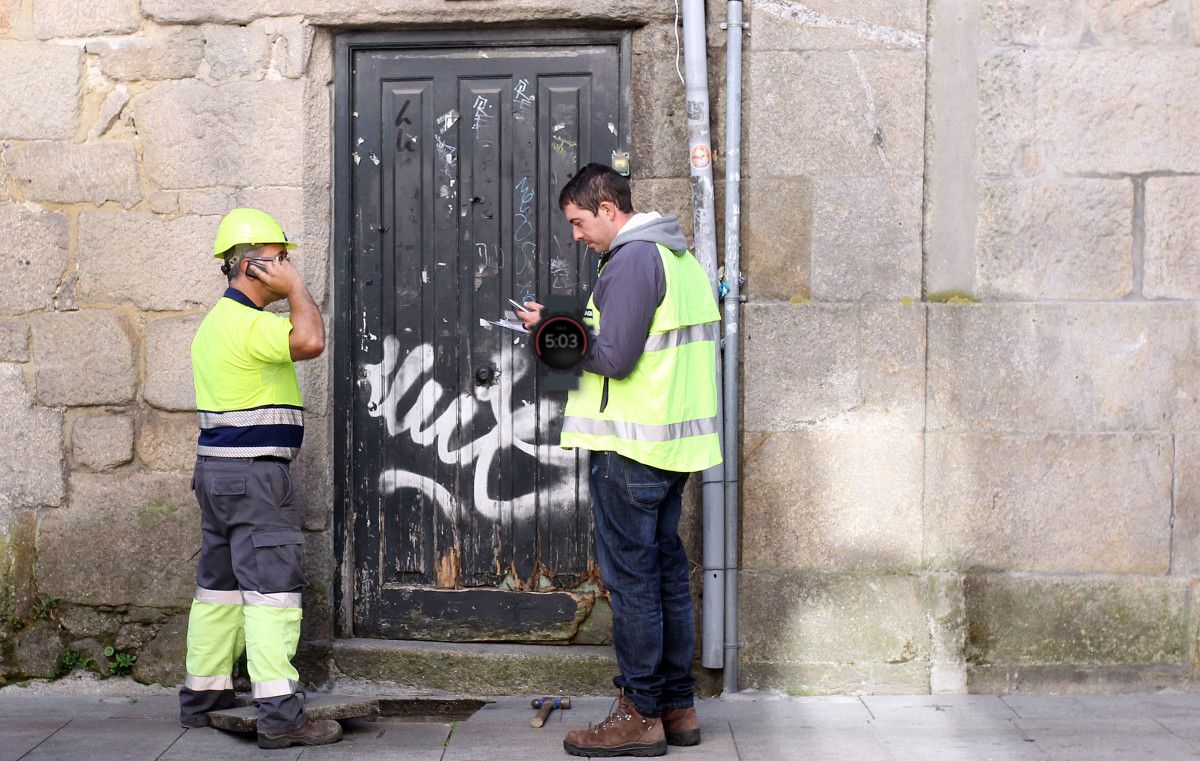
**5:03**
